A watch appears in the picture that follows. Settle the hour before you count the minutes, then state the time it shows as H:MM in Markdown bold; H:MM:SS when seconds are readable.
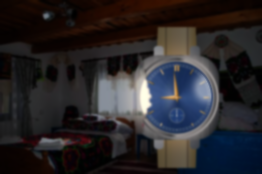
**8:59**
